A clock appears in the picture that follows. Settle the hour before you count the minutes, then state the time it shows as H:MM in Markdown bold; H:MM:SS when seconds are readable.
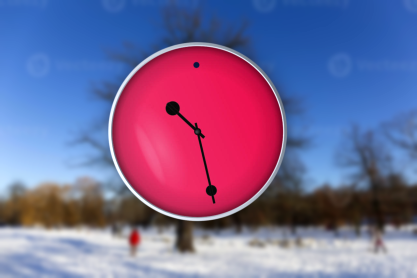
**10:28**
